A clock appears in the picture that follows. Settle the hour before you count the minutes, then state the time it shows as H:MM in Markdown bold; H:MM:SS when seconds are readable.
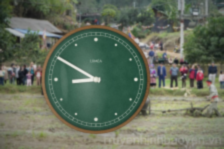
**8:50**
